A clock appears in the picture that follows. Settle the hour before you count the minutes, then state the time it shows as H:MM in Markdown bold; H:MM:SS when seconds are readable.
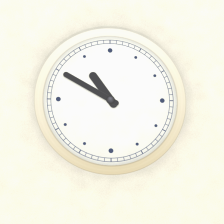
**10:50**
